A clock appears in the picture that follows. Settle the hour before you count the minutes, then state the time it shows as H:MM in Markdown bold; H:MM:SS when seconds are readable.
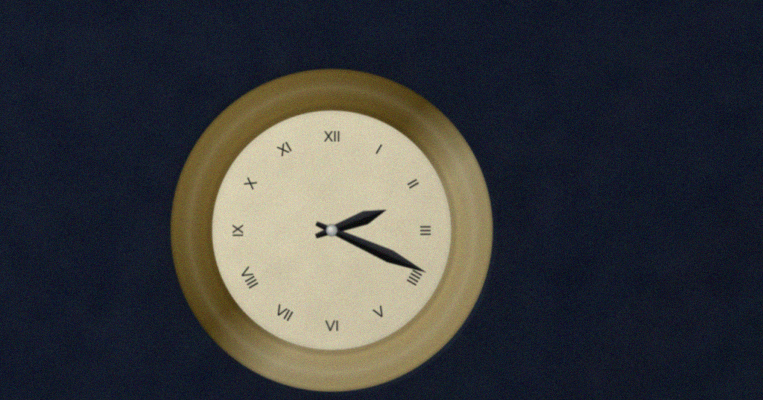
**2:19**
